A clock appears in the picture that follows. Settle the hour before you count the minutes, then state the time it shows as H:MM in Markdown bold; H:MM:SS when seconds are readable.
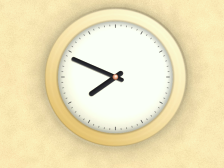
**7:49**
